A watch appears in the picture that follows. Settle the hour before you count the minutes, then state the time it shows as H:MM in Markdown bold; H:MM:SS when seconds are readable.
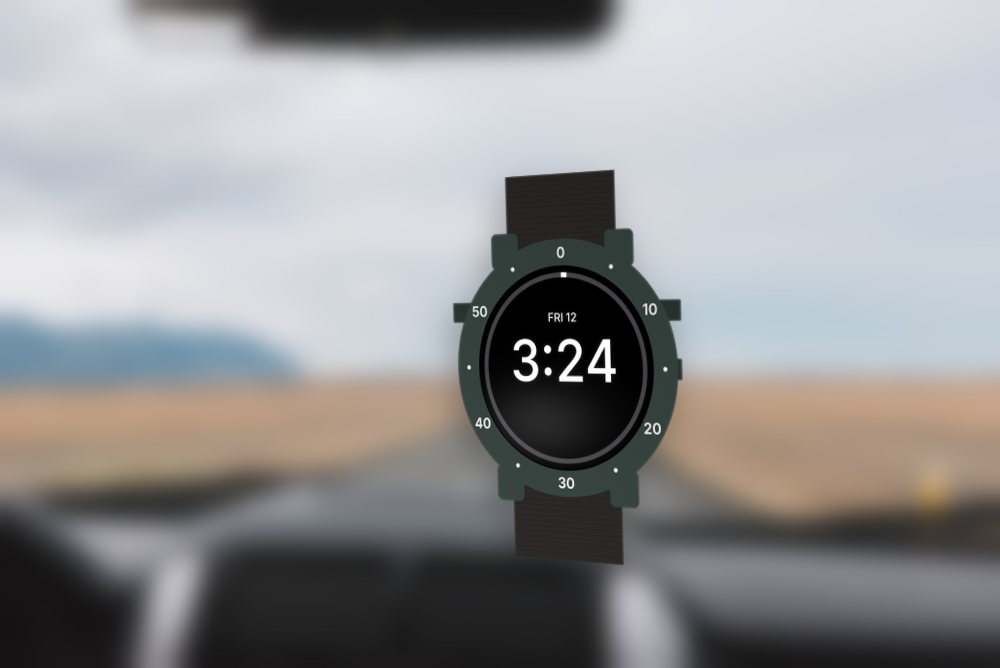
**3:24**
